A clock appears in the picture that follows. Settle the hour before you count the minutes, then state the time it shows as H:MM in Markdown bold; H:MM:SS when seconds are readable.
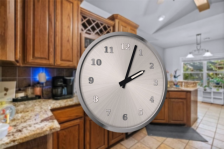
**2:03**
